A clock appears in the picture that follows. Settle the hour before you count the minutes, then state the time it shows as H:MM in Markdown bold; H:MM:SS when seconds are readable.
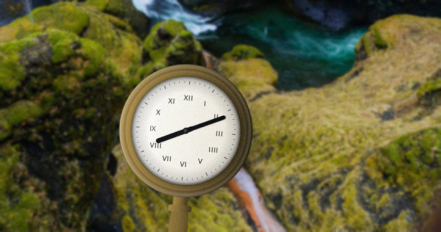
**8:11**
